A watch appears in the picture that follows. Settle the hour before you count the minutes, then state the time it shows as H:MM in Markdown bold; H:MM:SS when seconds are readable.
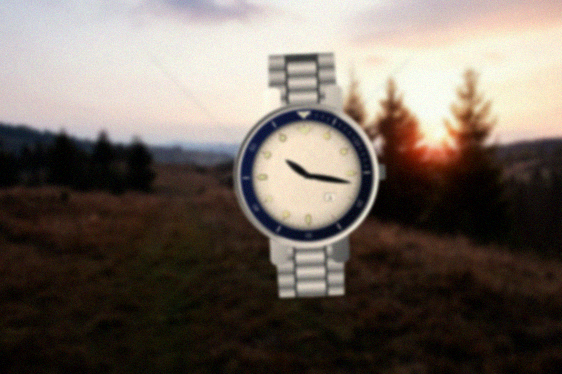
**10:17**
